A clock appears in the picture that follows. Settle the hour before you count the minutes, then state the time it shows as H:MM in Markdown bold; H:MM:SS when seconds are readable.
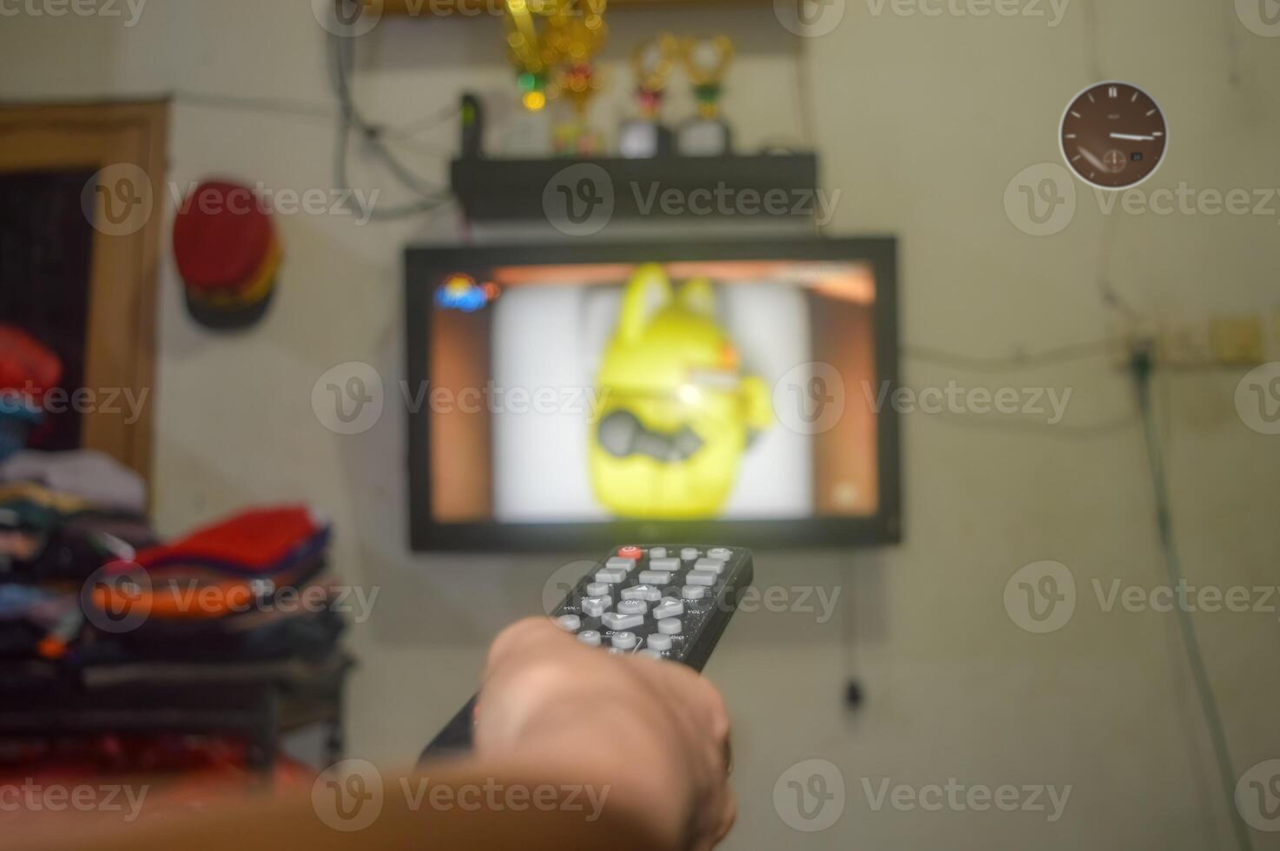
**3:16**
